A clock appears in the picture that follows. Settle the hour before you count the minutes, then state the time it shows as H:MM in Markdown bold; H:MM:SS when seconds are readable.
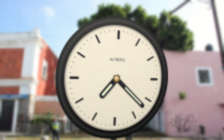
**7:22**
